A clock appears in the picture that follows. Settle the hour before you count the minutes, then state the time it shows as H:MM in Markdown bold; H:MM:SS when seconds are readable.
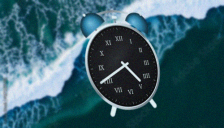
**4:41**
